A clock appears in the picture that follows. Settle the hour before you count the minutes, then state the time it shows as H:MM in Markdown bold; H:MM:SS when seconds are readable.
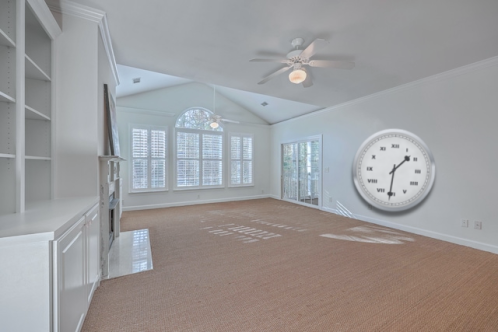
**1:31**
